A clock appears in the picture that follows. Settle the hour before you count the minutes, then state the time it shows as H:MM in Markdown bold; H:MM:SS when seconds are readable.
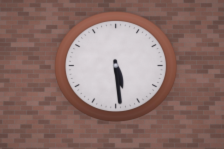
**5:29**
